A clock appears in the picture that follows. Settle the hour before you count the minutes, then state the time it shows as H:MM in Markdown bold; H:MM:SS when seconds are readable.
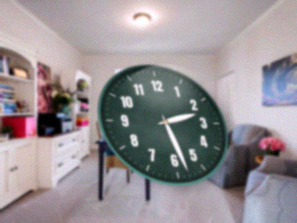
**2:28**
